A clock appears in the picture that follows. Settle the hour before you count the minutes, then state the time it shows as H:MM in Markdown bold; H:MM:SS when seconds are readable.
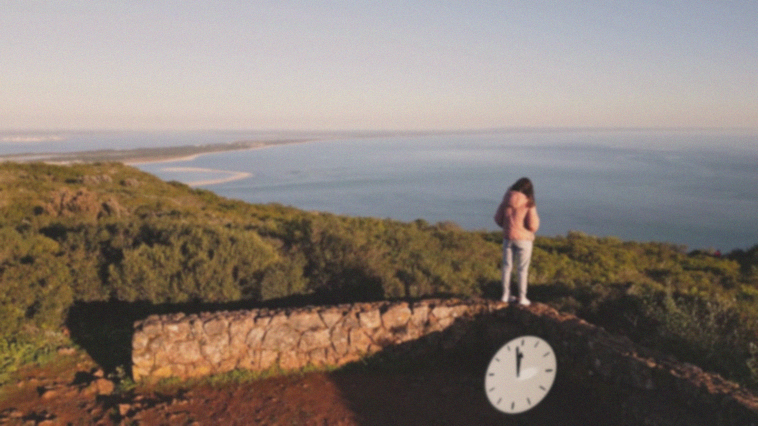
**11:58**
